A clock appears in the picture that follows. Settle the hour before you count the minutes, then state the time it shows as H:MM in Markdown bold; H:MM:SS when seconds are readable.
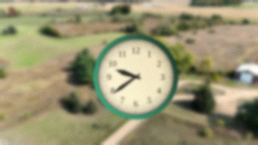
**9:39**
